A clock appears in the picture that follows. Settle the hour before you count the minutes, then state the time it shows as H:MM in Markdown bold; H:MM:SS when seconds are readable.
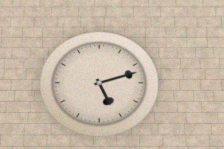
**5:12**
